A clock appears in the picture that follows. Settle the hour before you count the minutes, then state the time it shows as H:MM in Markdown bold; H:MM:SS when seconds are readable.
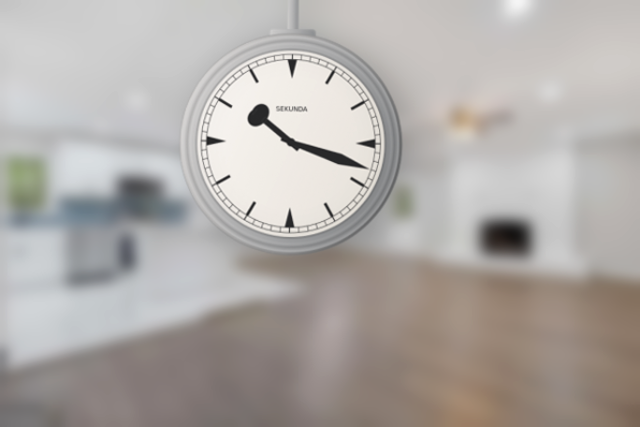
**10:18**
